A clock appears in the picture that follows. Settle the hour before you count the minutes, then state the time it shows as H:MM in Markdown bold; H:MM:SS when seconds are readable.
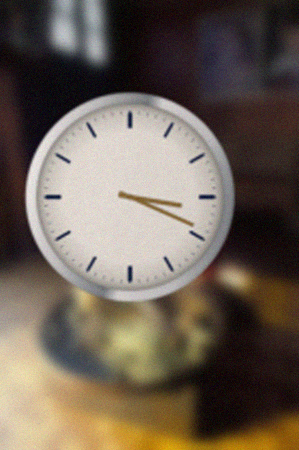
**3:19**
